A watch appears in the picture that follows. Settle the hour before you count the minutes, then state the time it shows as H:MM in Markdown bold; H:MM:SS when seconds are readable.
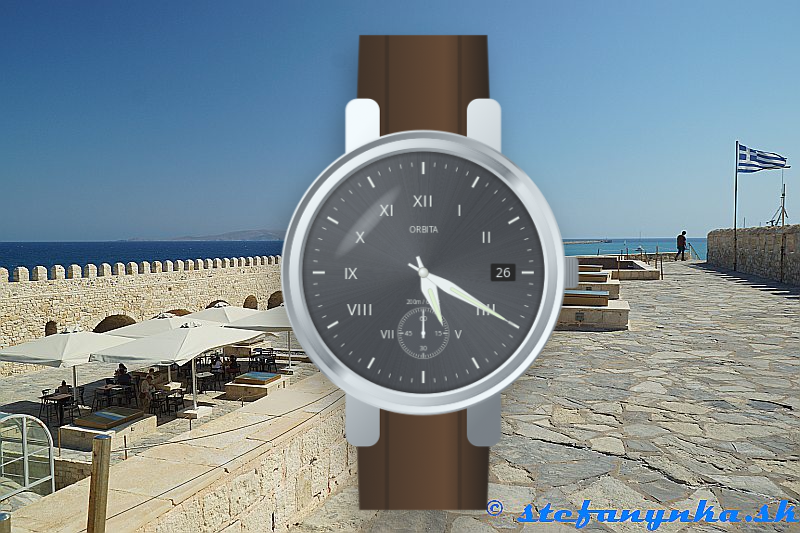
**5:20**
